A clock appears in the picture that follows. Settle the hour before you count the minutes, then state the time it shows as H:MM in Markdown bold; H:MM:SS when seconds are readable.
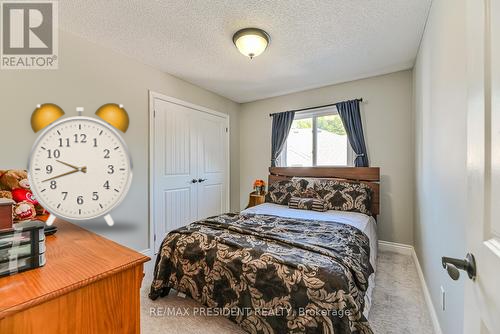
**9:42**
